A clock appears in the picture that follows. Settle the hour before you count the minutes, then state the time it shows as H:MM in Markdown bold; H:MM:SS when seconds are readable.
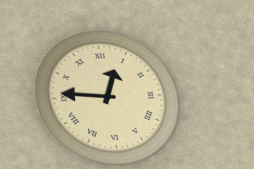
**12:46**
